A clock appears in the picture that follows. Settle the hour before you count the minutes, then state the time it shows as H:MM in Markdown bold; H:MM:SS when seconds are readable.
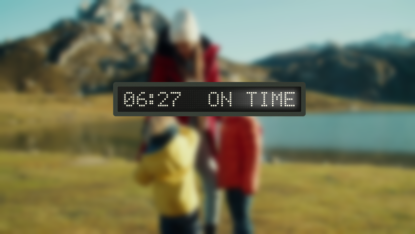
**6:27**
